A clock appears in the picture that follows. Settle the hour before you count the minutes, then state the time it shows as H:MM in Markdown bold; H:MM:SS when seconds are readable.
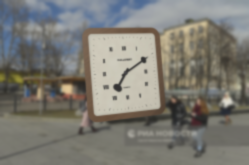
**7:10**
